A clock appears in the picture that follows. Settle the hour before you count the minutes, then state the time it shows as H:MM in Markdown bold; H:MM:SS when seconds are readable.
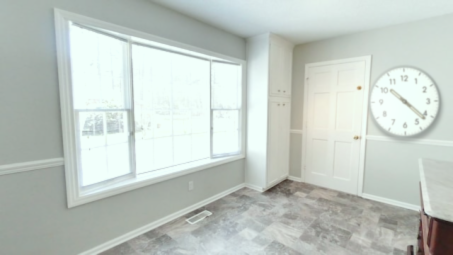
**10:22**
